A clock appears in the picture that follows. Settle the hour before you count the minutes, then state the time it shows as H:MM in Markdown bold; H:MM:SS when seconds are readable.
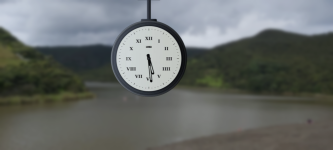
**5:29**
